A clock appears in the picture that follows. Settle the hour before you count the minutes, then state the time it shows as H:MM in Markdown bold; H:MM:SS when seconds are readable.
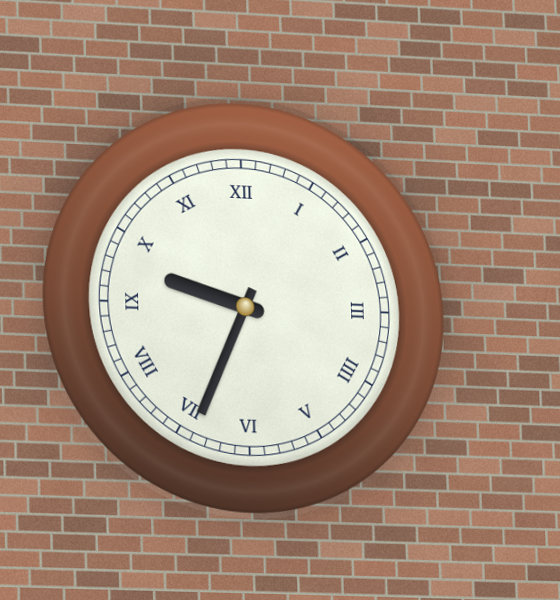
**9:34**
